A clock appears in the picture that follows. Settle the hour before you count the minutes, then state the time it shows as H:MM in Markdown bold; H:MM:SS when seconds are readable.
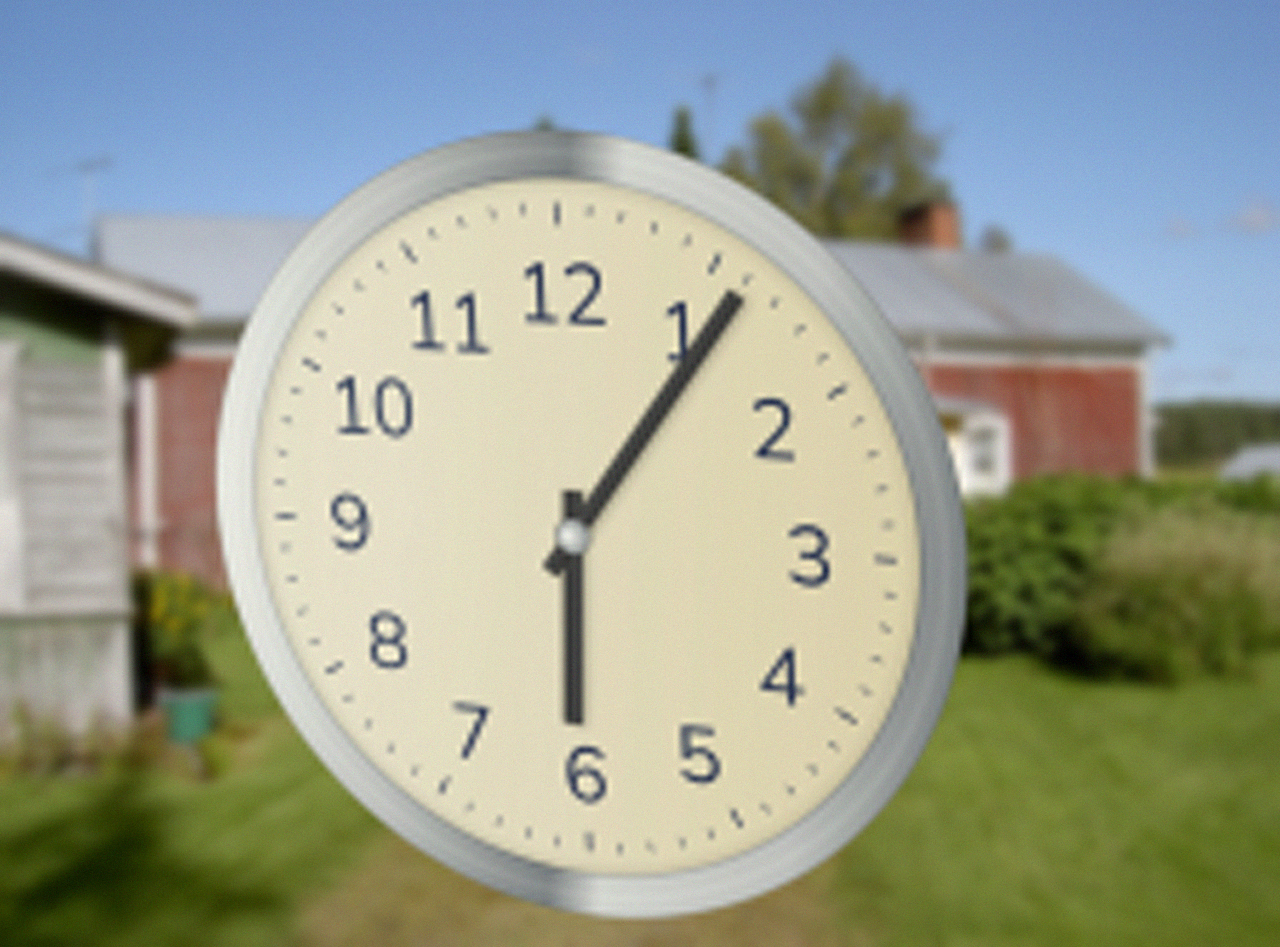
**6:06**
